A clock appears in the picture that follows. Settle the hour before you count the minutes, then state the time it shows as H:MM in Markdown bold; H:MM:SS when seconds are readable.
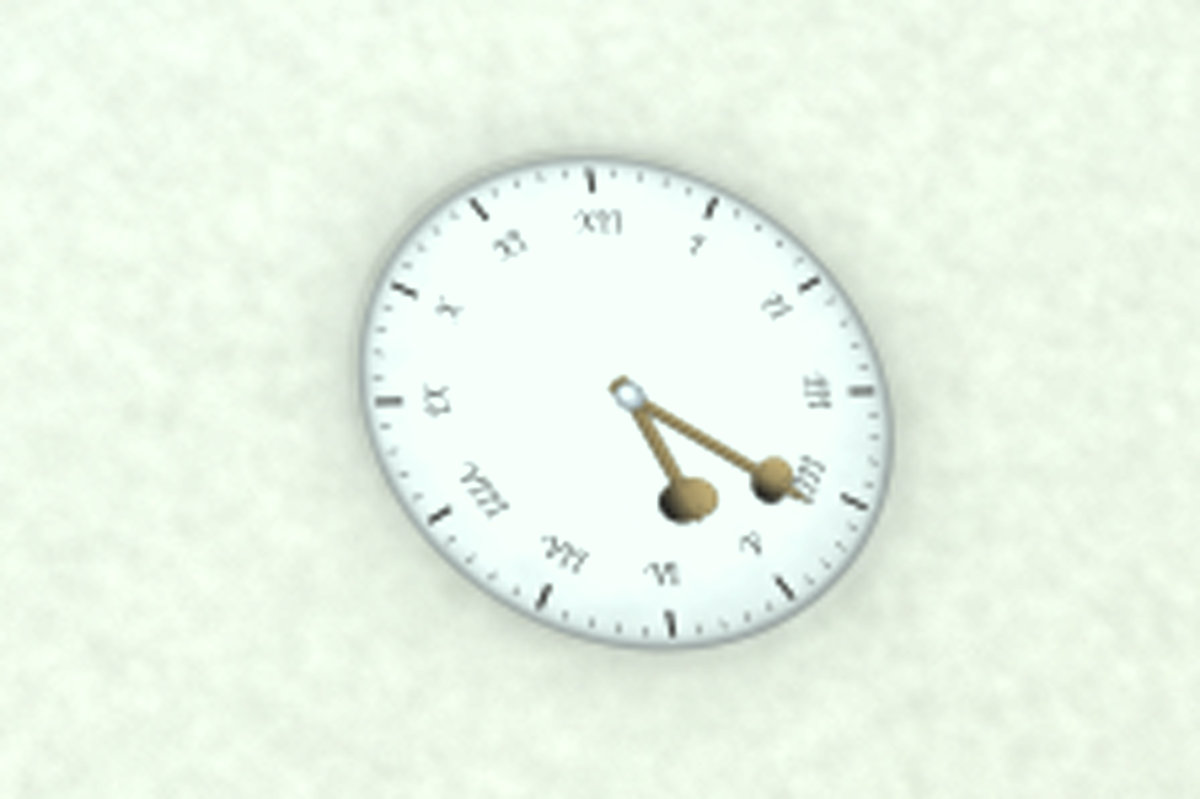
**5:21**
